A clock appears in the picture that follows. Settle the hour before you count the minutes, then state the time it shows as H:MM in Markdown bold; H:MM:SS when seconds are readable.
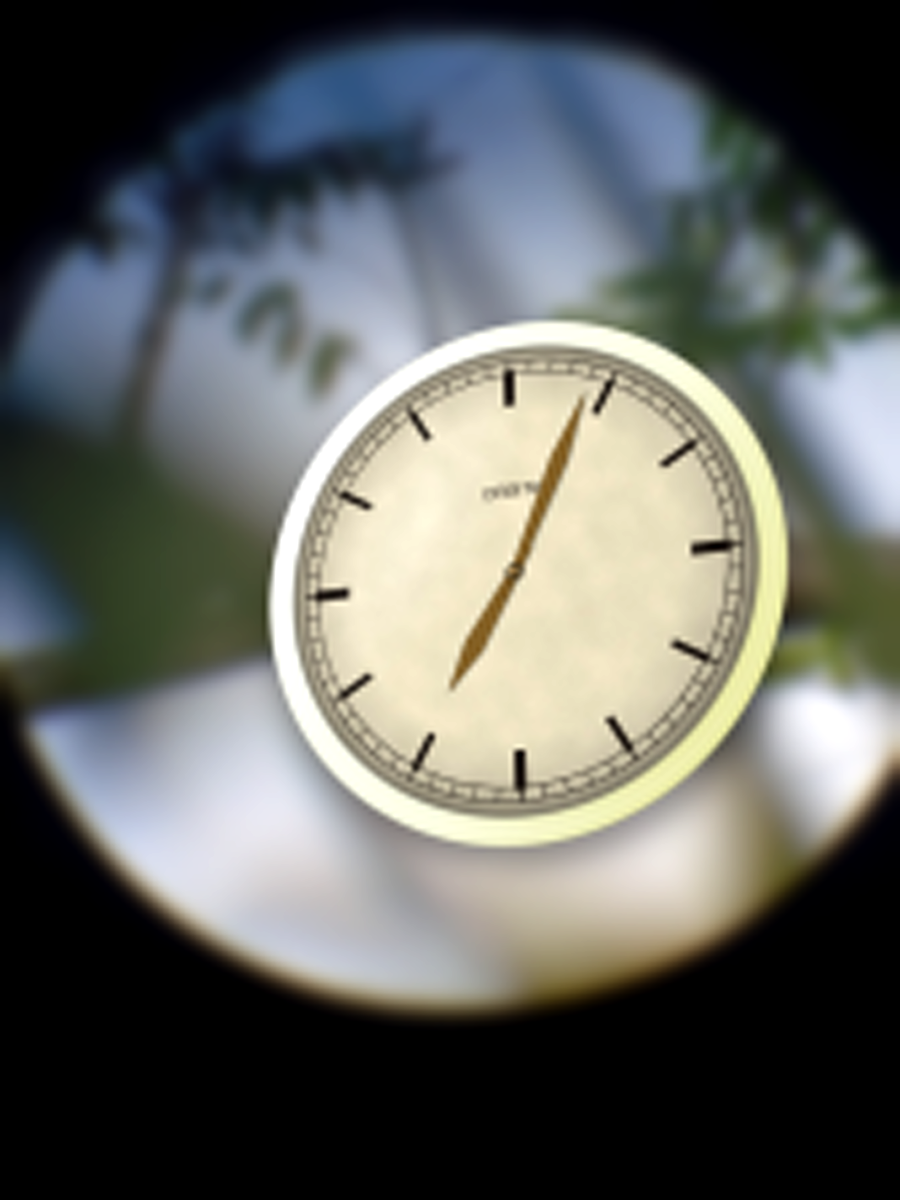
**7:04**
